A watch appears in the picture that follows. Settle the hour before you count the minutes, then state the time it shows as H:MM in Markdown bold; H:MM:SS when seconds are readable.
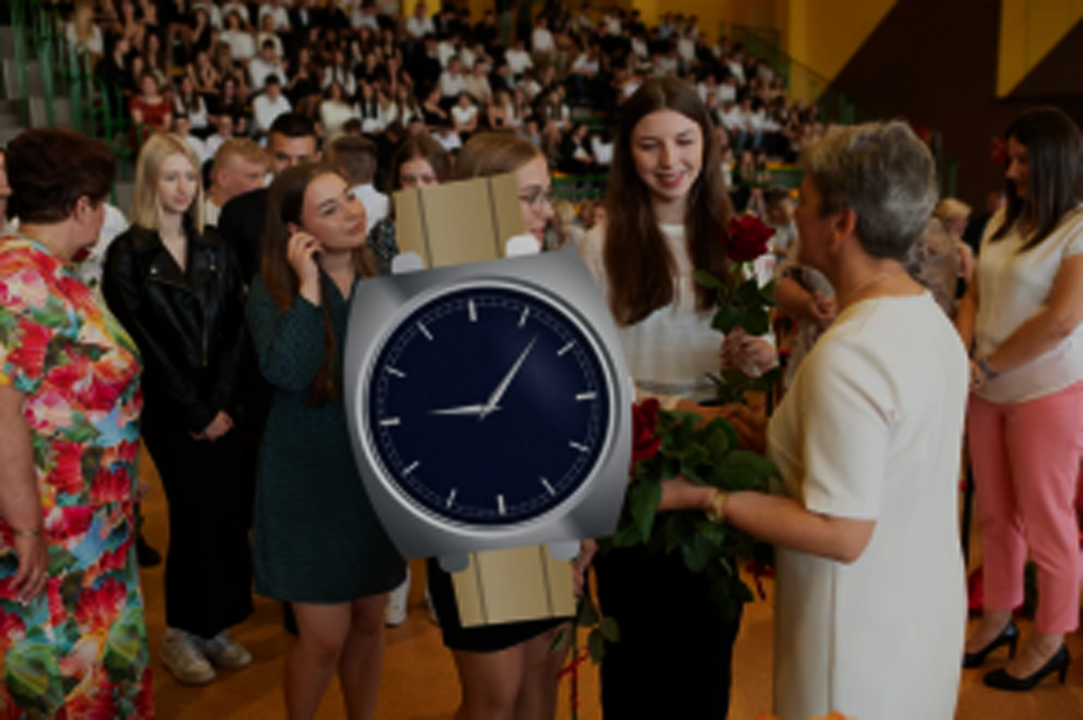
**9:07**
